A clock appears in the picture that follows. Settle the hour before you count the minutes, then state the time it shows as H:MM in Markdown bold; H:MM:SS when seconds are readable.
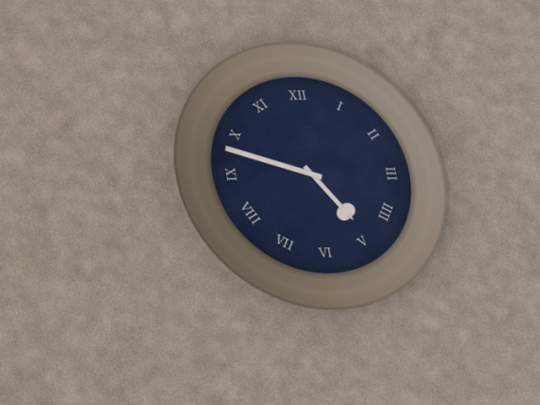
**4:48**
